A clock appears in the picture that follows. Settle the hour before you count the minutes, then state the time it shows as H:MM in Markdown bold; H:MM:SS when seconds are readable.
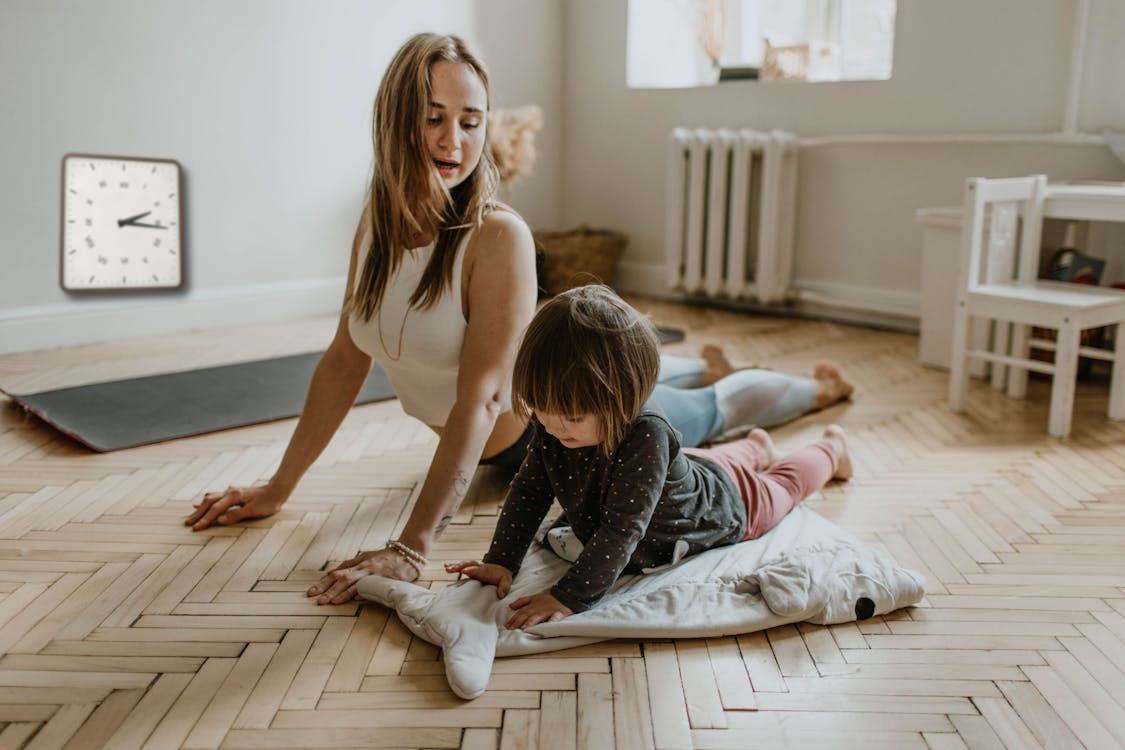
**2:16**
